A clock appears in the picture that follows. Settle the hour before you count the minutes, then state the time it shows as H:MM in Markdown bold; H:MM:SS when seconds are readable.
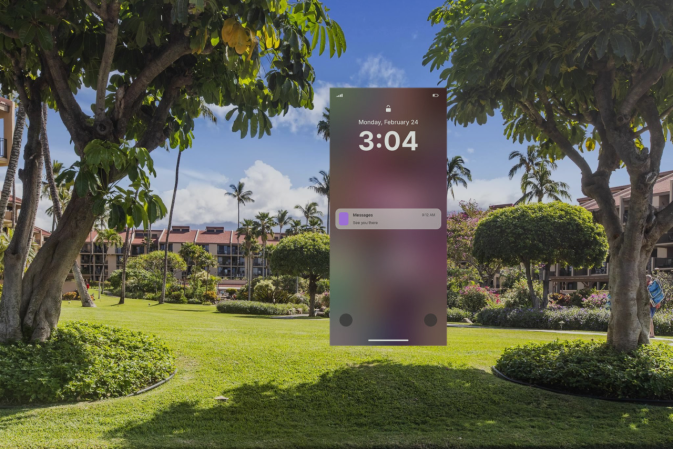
**3:04**
